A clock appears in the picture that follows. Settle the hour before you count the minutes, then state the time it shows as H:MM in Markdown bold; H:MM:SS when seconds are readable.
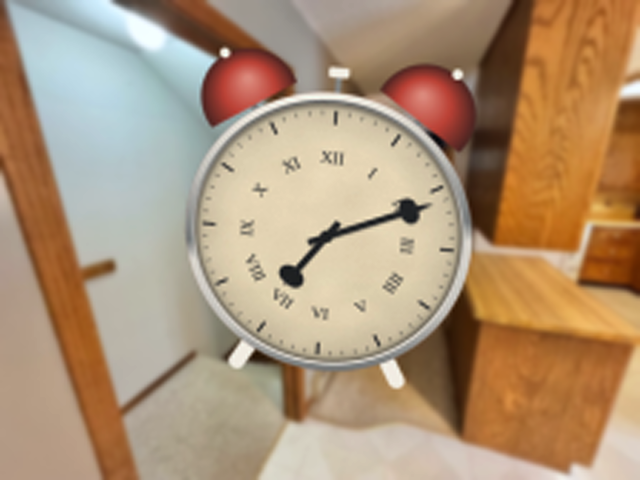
**7:11**
